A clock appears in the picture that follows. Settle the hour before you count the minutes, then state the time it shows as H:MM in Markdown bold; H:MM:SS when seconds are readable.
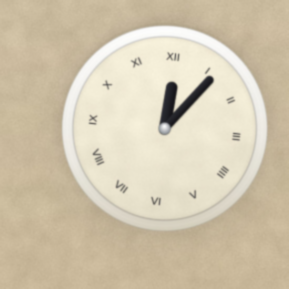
**12:06**
